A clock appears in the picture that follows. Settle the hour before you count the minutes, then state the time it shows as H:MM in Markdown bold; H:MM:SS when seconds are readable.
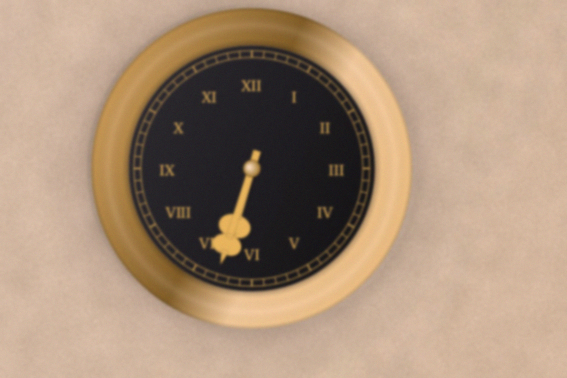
**6:33**
